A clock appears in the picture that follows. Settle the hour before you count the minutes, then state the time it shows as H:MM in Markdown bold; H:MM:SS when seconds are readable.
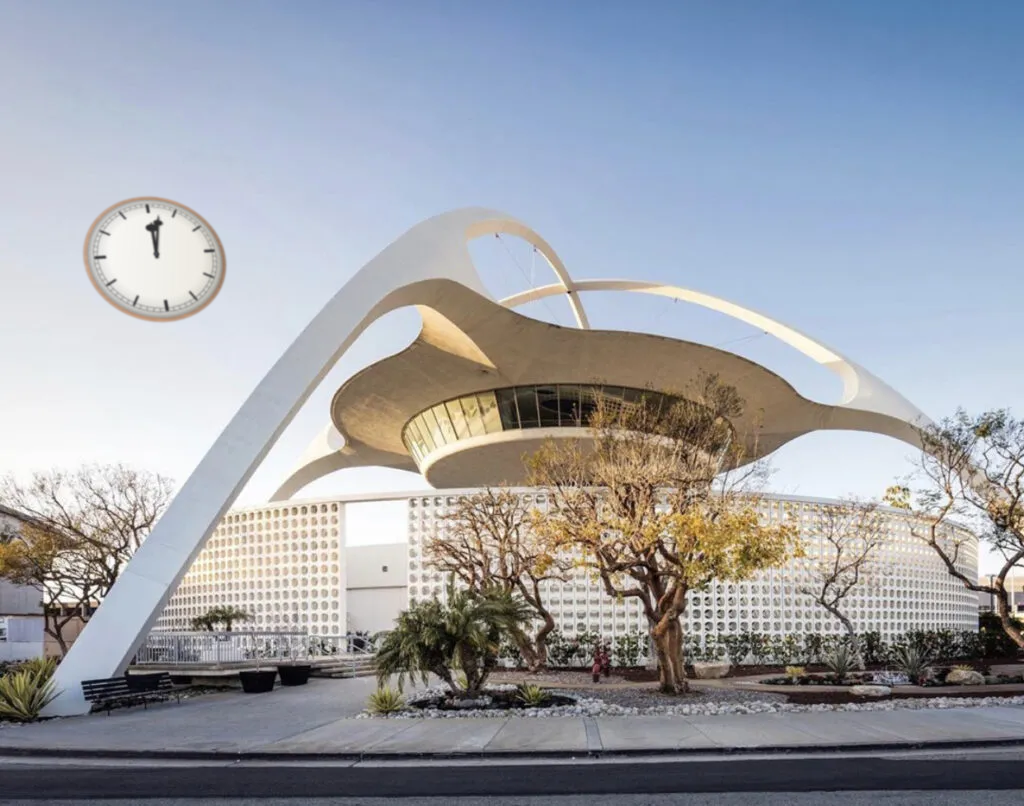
**12:02**
